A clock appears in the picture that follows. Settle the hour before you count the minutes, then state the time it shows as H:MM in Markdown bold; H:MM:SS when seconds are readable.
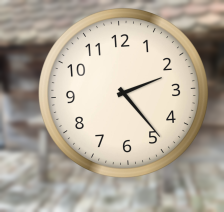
**2:24**
